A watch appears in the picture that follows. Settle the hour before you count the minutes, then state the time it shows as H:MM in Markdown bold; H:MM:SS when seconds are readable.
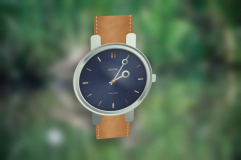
**2:05**
